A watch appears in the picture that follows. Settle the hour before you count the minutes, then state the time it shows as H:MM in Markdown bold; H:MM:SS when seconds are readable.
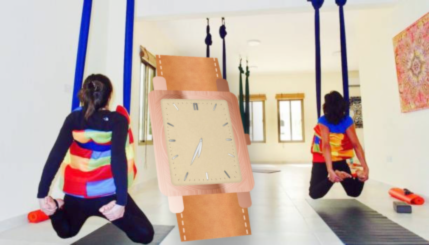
**6:35**
